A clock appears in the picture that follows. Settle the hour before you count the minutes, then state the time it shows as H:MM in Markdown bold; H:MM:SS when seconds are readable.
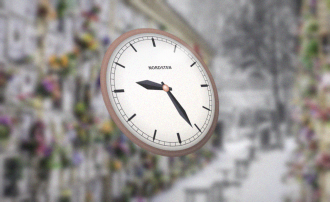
**9:26**
